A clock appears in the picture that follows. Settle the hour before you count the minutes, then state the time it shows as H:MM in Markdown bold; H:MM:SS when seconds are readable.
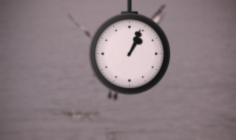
**1:04**
